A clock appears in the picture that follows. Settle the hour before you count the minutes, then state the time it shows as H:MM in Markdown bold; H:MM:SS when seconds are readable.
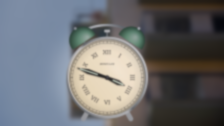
**3:48**
